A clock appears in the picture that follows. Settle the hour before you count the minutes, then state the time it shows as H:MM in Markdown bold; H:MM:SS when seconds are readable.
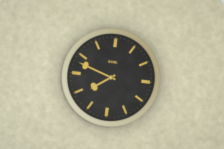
**7:48**
